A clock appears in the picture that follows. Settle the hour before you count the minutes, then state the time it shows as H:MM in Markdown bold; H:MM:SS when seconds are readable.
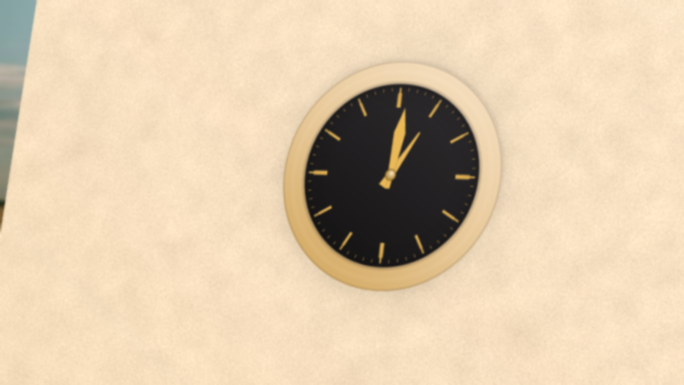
**1:01**
